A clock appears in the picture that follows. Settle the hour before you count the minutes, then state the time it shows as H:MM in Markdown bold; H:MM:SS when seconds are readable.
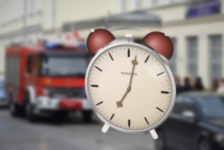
**7:02**
